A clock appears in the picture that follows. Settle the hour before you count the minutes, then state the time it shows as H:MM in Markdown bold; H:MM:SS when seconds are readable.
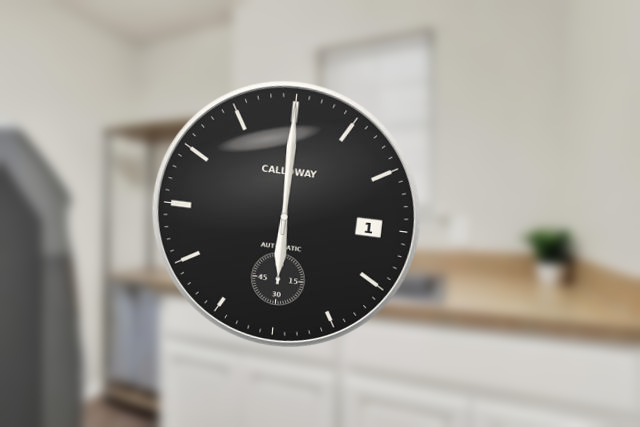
**6:00**
